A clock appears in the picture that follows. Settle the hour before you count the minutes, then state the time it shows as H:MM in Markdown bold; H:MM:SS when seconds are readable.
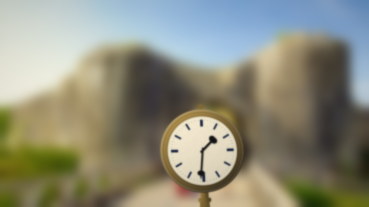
**1:31**
